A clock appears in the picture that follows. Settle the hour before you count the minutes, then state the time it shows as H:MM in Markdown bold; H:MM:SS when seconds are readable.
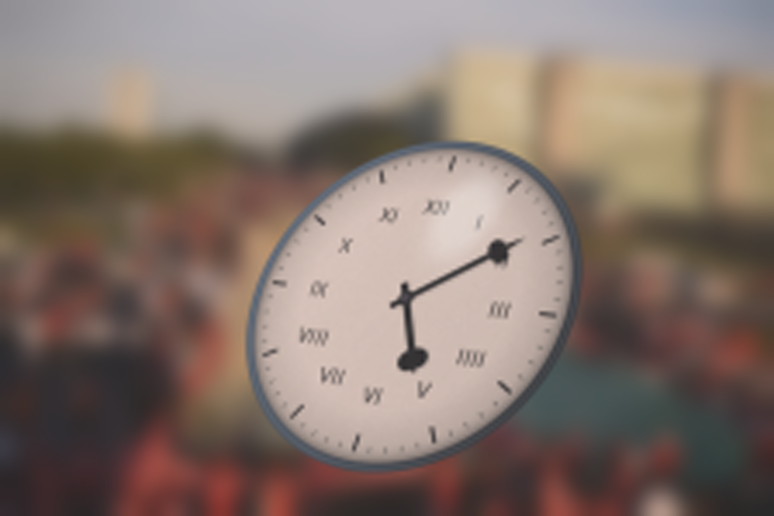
**5:09**
